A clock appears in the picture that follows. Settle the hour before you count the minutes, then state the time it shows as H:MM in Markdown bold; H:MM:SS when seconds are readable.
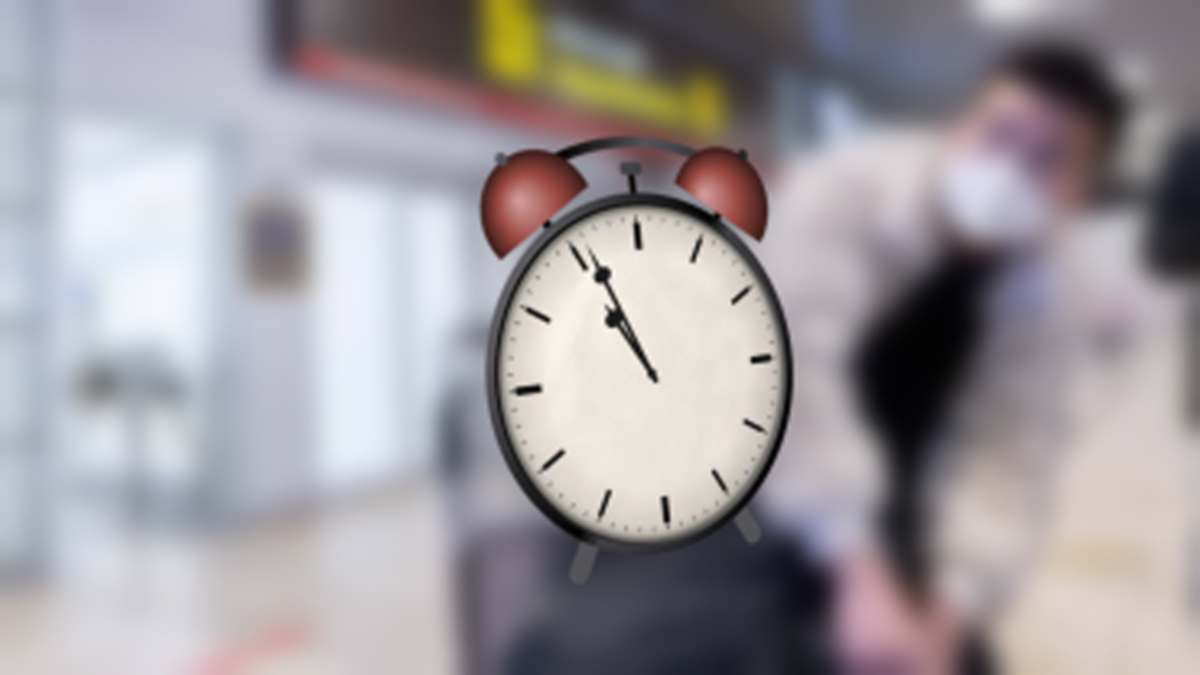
**10:56**
